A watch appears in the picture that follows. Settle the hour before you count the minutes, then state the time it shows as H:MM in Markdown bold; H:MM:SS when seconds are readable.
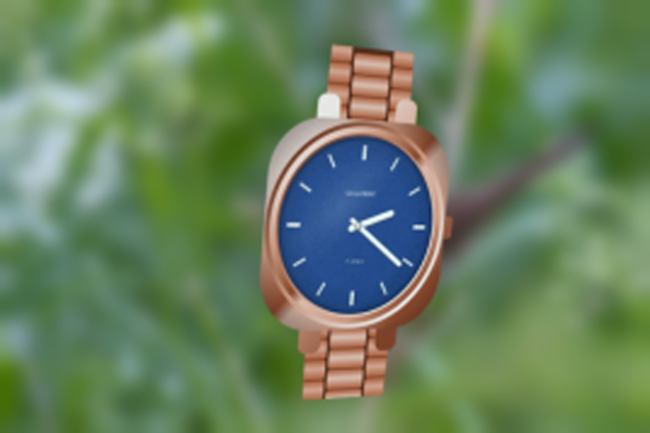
**2:21**
